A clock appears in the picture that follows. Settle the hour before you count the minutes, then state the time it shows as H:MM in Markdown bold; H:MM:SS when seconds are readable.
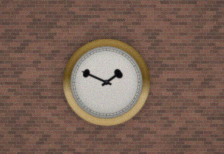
**1:49**
